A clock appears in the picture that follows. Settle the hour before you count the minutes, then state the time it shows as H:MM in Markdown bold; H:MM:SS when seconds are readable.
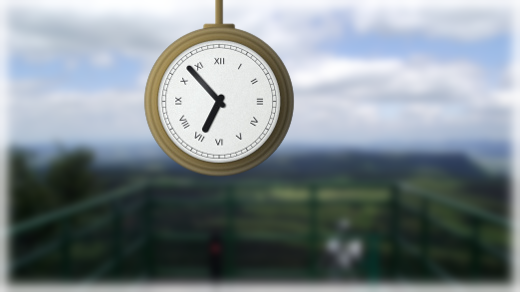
**6:53**
